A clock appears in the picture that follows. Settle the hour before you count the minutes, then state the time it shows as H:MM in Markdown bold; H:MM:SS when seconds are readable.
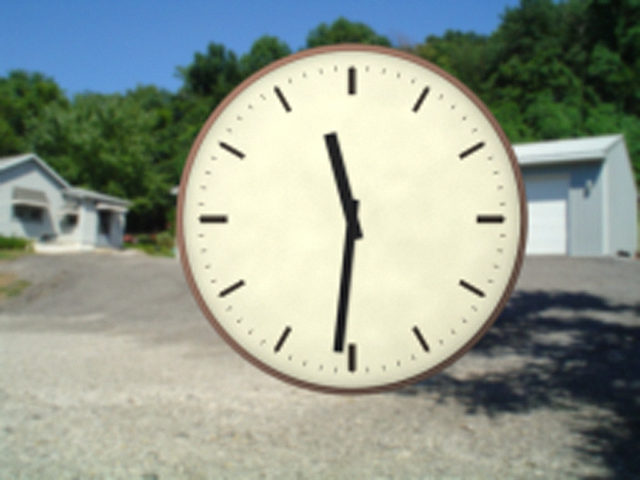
**11:31**
